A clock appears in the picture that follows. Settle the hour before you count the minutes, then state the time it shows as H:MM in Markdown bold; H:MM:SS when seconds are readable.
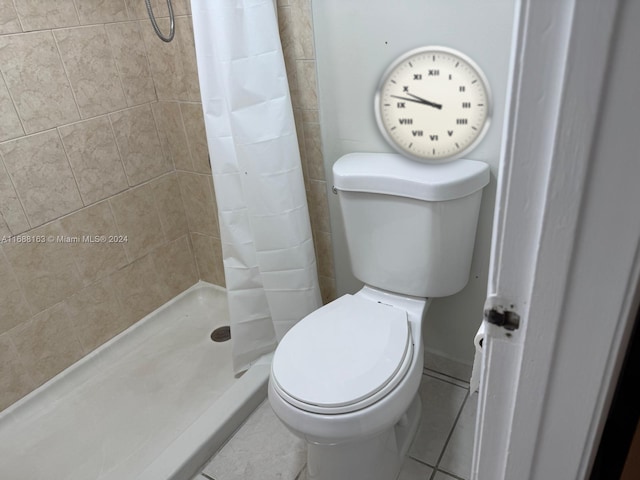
**9:47**
